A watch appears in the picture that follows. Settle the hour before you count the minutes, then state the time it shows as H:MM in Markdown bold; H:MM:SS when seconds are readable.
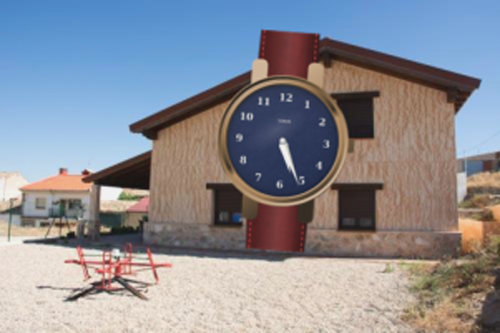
**5:26**
